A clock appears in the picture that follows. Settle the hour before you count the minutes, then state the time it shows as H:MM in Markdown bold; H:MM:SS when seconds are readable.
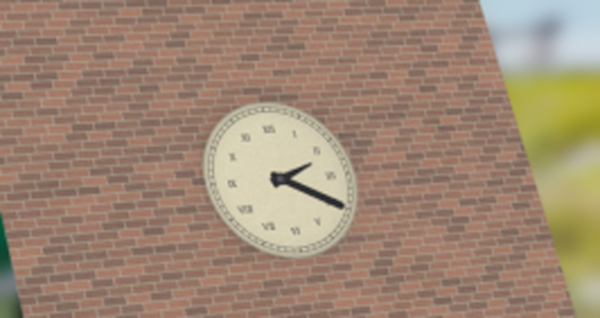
**2:20**
